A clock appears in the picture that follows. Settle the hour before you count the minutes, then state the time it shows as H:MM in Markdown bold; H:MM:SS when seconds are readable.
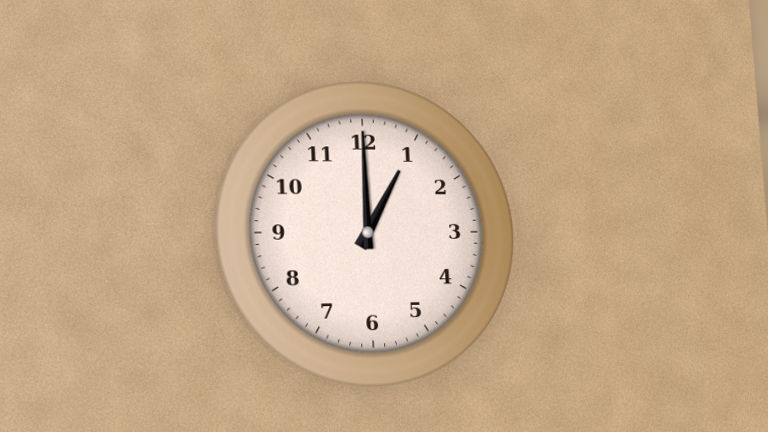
**1:00**
